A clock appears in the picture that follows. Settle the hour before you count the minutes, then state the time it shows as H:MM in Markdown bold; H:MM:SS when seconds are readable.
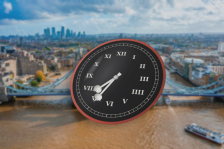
**7:35**
